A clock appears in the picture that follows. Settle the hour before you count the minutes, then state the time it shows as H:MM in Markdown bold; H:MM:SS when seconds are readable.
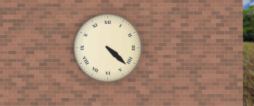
**4:22**
